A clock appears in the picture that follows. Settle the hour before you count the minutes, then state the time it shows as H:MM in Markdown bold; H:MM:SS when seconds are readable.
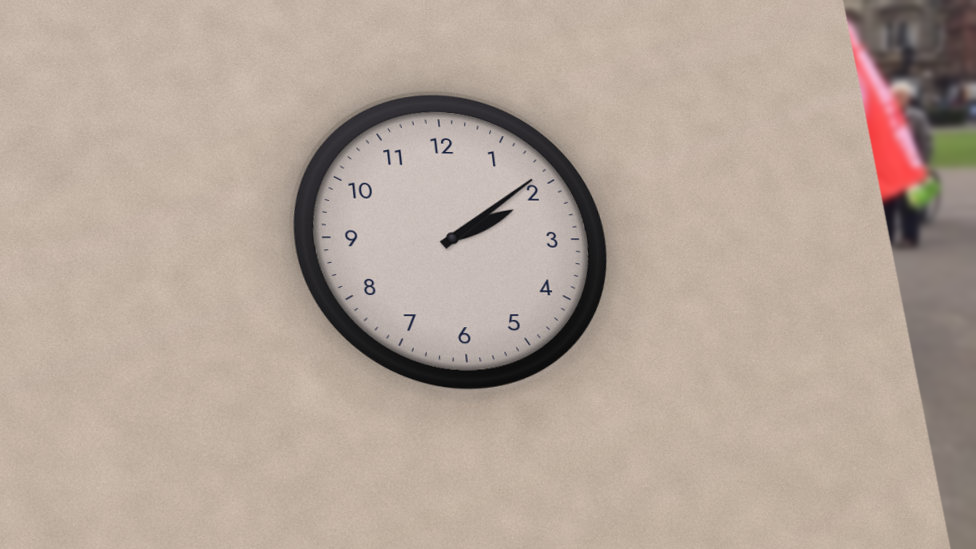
**2:09**
